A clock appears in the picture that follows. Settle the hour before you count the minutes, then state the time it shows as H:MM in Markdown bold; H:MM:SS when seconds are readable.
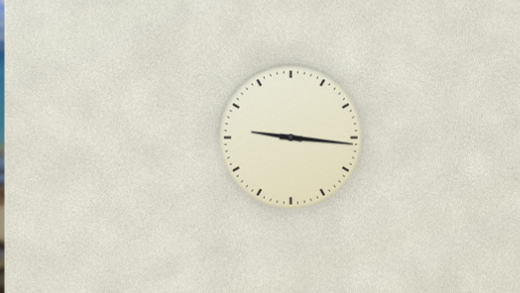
**9:16**
